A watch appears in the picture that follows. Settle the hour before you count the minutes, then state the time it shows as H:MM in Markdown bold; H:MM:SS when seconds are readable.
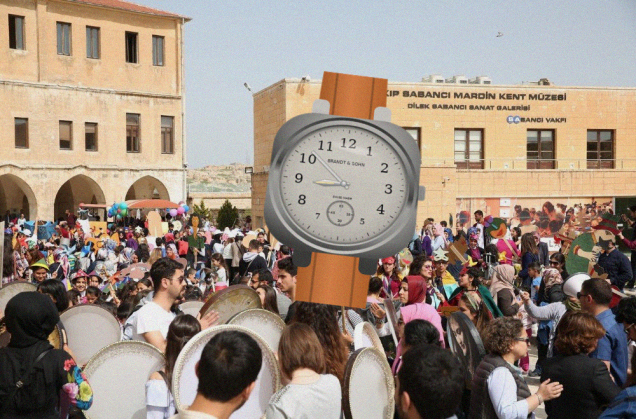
**8:52**
